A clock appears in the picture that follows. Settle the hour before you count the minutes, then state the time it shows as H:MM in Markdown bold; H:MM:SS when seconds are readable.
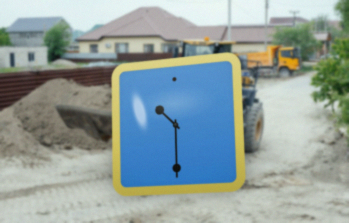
**10:30**
